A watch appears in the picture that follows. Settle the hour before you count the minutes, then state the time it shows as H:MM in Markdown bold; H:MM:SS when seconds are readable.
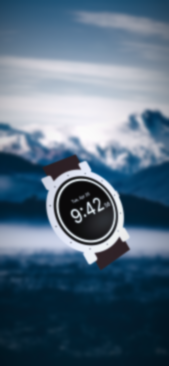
**9:42**
